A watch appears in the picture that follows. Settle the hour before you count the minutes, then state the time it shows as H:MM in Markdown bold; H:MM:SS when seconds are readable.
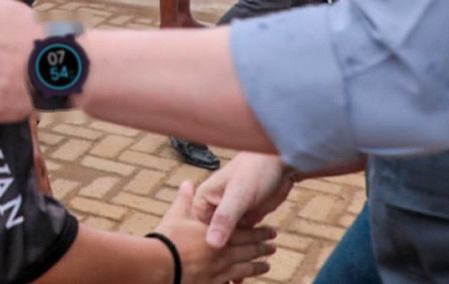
**7:54**
